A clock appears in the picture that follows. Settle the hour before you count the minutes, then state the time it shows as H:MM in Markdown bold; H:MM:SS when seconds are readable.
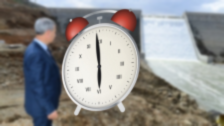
**5:59**
